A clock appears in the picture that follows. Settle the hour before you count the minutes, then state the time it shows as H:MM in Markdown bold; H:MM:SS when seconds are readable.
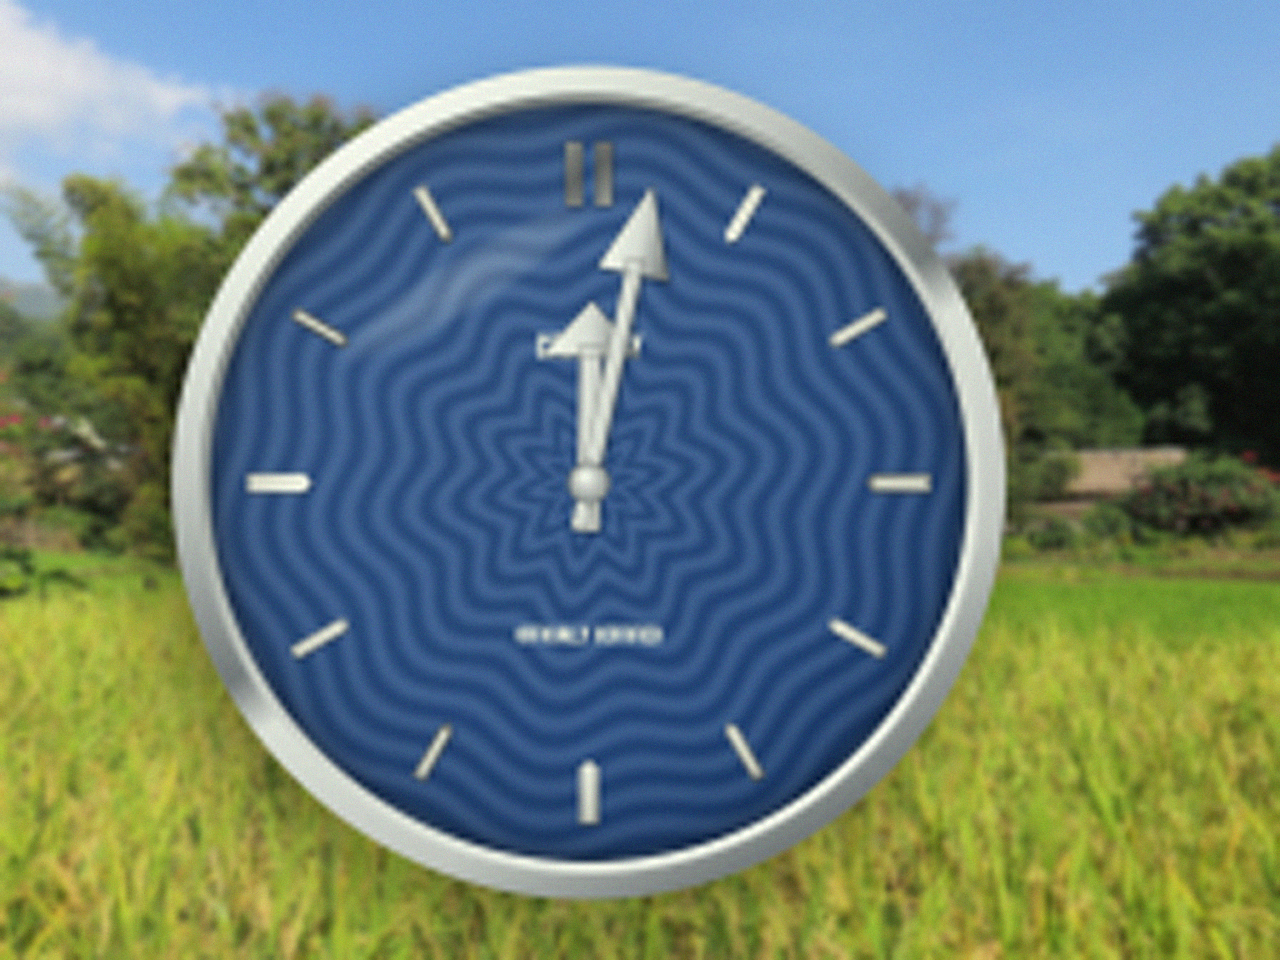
**12:02**
